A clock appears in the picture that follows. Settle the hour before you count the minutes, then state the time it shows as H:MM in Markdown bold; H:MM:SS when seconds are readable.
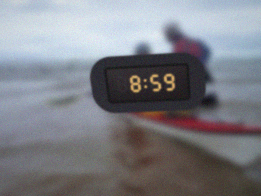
**8:59**
